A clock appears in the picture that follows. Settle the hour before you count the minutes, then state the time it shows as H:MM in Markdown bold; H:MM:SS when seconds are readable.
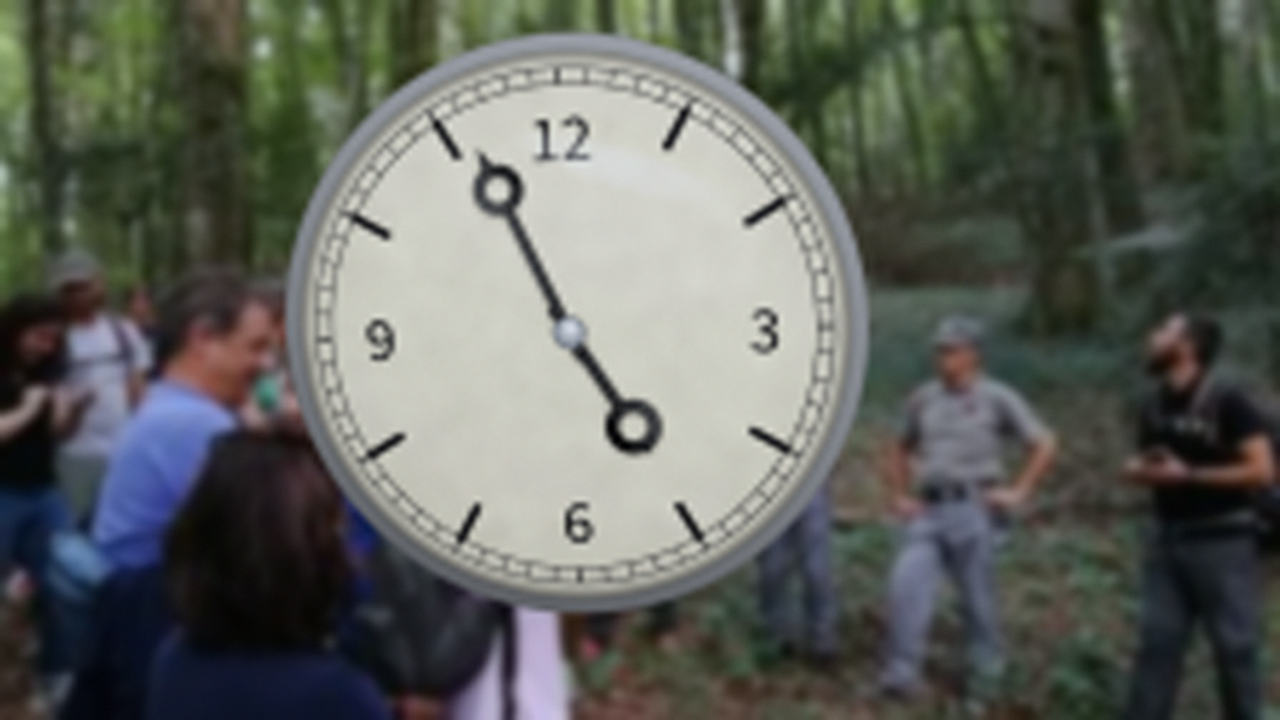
**4:56**
